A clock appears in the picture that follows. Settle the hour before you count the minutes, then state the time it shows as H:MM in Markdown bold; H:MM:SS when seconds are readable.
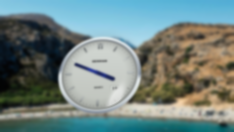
**3:49**
